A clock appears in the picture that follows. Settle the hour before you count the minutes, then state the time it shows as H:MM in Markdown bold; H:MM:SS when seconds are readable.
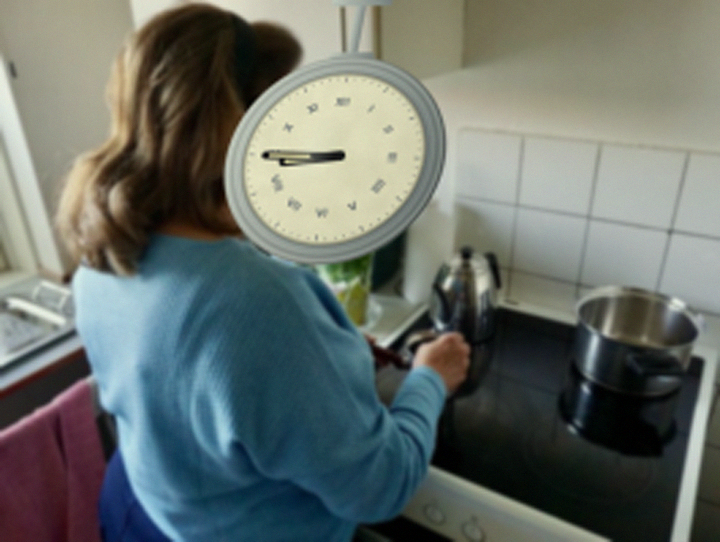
**8:45**
